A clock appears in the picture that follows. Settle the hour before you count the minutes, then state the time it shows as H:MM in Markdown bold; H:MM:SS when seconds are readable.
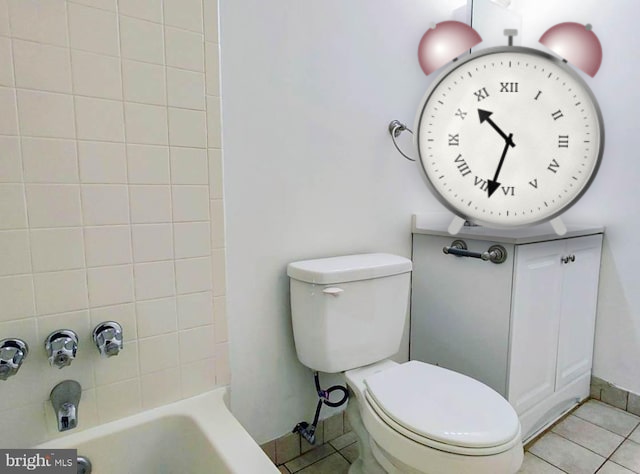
**10:33**
